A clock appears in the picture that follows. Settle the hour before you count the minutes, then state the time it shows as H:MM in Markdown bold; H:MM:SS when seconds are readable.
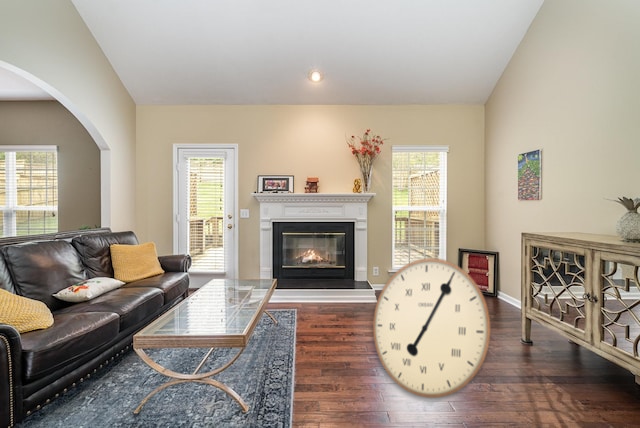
**7:05**
